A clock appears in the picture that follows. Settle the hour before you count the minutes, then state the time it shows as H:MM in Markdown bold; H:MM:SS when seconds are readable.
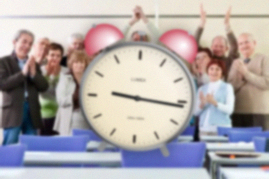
**9:16**
